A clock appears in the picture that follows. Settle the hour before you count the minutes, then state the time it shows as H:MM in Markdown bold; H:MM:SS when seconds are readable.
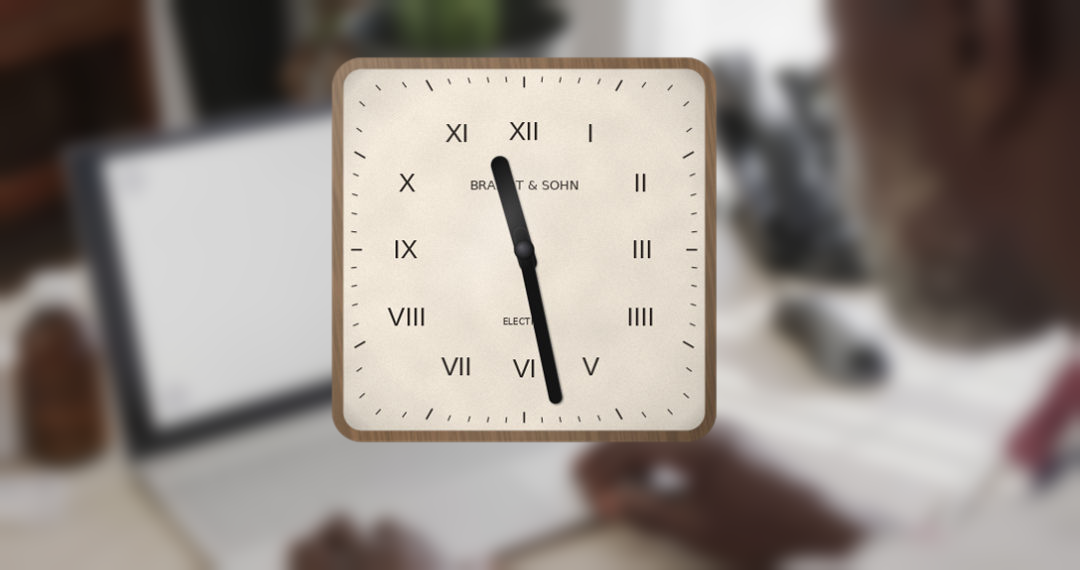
**11:28**
